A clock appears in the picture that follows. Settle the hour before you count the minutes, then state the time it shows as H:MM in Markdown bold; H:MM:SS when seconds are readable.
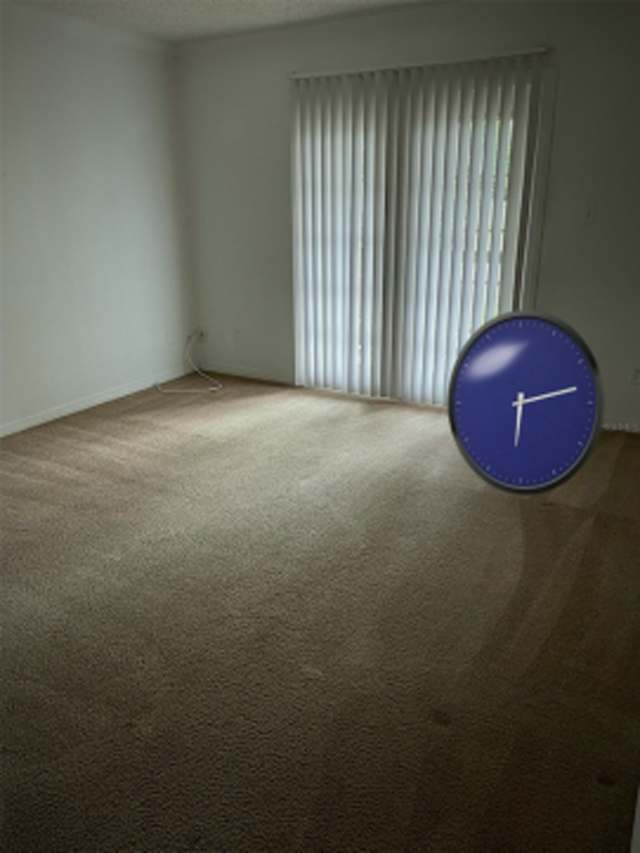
**6:13**
